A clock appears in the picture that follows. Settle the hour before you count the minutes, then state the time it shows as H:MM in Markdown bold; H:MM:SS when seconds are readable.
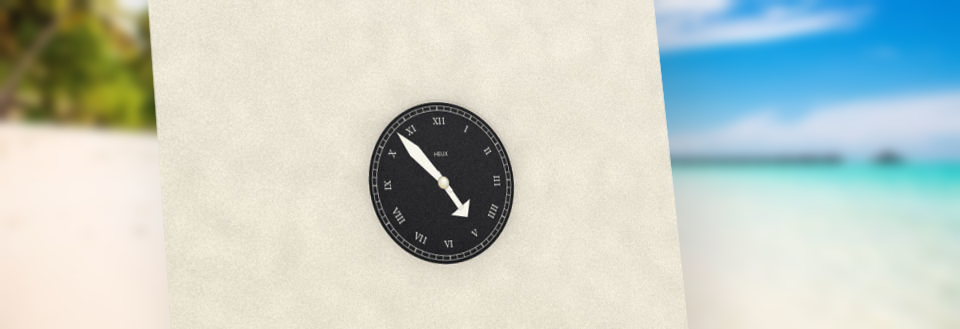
**4:53**
